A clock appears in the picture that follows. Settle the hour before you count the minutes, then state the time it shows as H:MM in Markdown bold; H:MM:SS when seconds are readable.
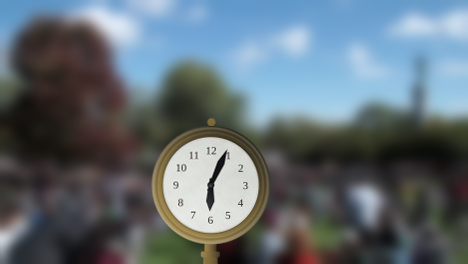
**6:04**
